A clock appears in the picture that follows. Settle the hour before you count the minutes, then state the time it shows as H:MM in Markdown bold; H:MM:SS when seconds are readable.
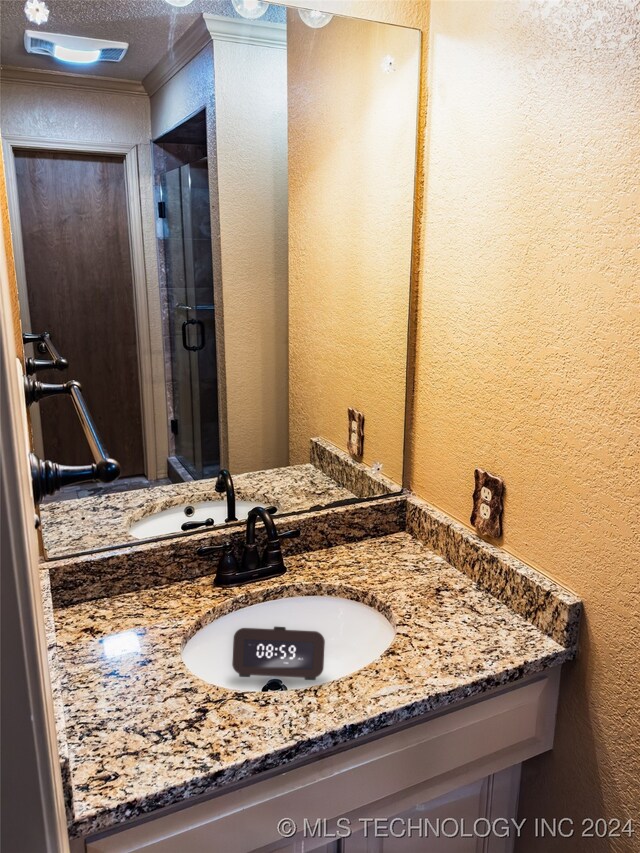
**8:59**
